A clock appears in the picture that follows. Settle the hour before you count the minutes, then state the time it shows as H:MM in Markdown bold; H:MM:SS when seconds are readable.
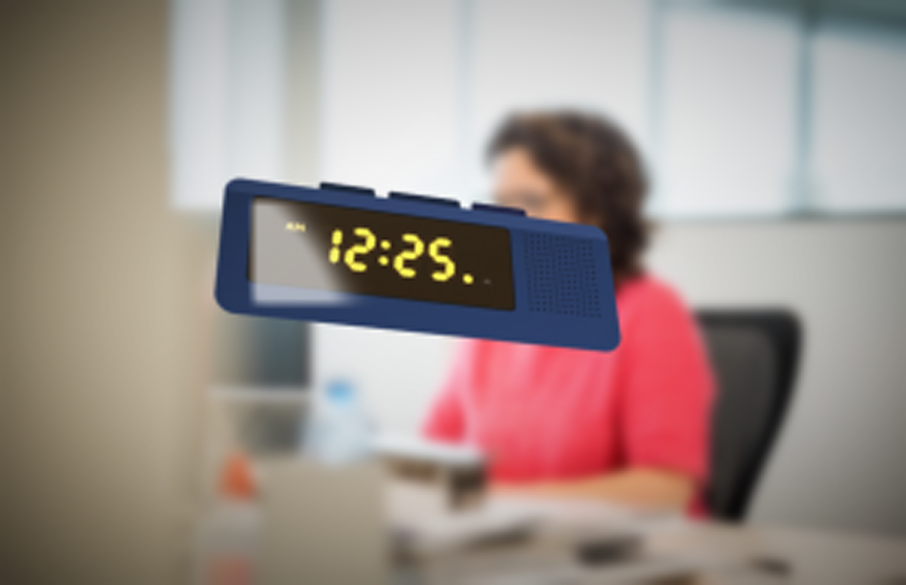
**12:25**
